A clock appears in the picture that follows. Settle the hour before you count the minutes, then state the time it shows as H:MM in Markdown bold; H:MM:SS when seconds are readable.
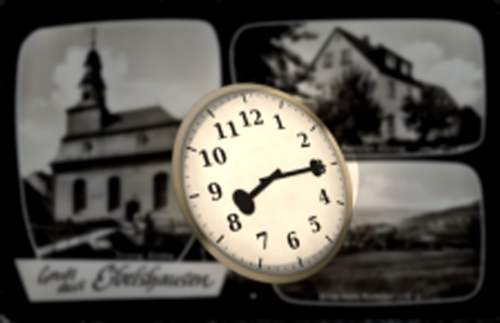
**8:15**
